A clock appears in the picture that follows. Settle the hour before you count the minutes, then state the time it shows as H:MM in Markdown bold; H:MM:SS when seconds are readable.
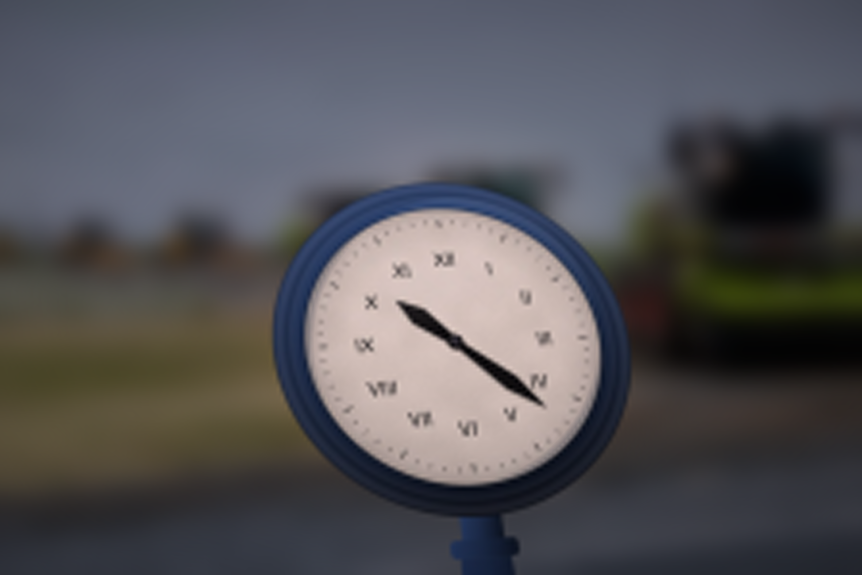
**10:22**
